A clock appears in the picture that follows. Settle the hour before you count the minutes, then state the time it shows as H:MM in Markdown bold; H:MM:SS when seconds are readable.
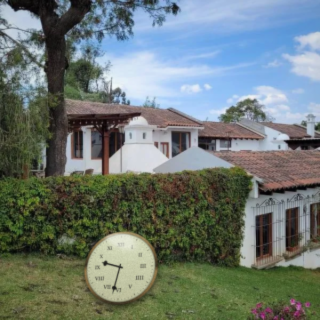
**9:32**
